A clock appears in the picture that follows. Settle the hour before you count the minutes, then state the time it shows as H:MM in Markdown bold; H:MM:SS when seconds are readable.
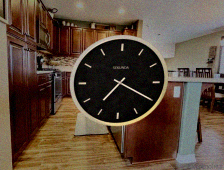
**7:20**
